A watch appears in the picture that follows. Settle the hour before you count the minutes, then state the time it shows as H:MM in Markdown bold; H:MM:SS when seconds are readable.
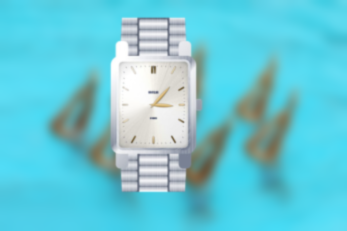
**3:07**
